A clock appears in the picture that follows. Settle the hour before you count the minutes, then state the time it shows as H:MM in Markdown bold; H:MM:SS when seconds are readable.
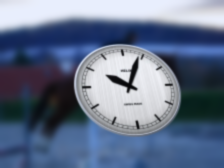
**10:04**
